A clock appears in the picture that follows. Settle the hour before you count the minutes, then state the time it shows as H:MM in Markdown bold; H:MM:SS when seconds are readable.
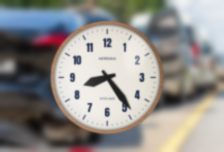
**8:24**
